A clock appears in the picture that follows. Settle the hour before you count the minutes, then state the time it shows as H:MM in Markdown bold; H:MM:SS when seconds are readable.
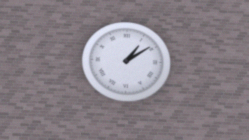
**1:09**
